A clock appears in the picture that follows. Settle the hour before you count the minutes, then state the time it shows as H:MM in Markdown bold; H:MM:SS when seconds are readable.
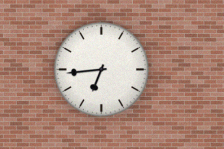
**6:44**
